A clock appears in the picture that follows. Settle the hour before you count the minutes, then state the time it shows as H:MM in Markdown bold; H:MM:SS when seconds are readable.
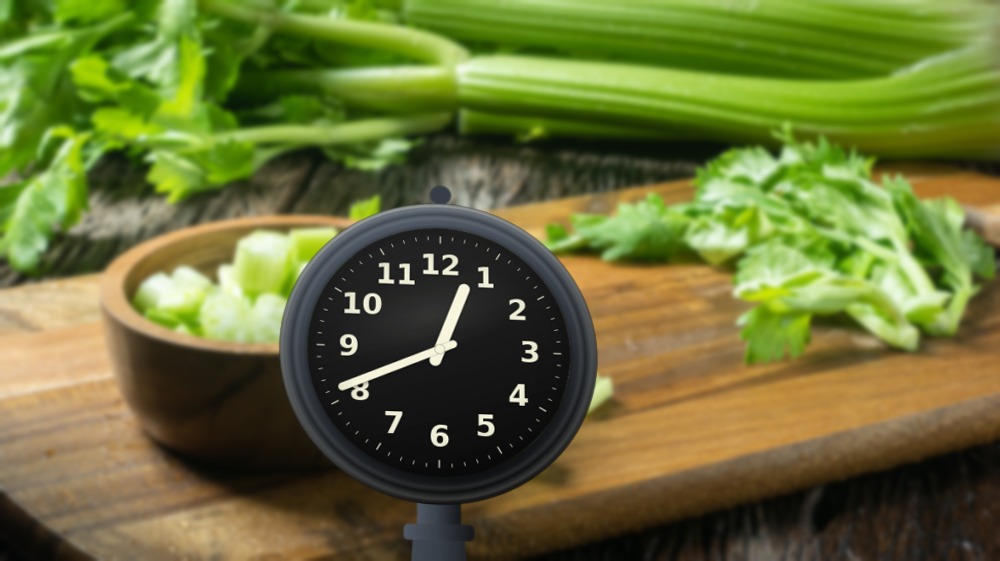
**12:41**
